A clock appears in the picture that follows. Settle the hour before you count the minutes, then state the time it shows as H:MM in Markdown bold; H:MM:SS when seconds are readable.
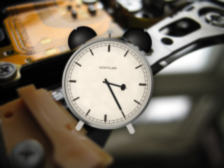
**3:25**
